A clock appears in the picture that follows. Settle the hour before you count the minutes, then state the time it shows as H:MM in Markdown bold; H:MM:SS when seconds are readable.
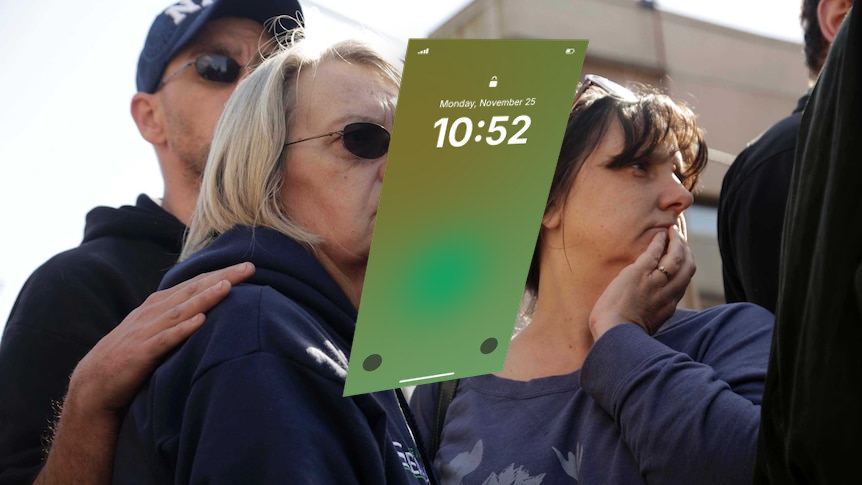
**10:52**
